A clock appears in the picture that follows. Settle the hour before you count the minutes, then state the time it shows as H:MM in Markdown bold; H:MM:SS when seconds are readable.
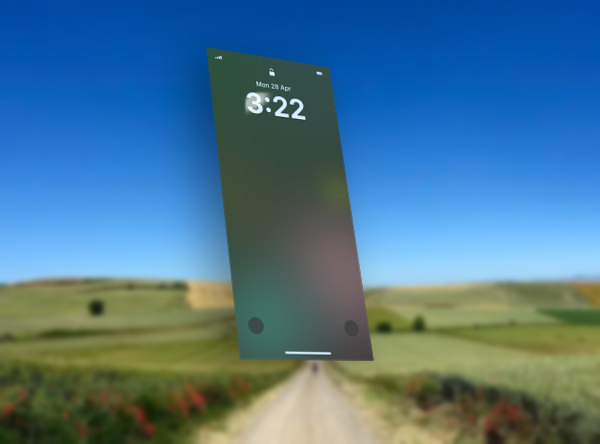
**3:22**
